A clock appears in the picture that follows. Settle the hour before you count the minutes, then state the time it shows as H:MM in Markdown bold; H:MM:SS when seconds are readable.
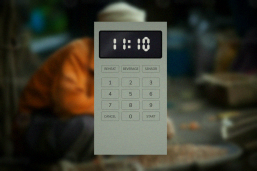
**11:10**
